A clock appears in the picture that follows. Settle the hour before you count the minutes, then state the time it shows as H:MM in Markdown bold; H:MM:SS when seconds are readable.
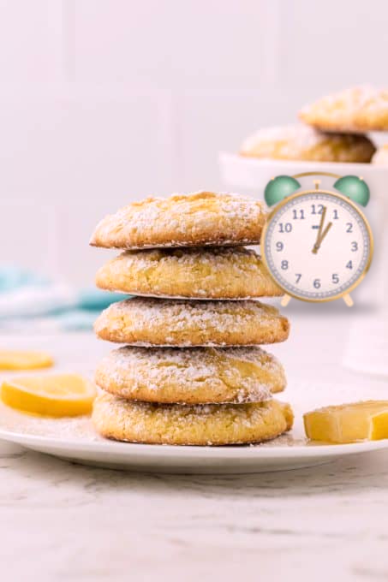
**1:02**
